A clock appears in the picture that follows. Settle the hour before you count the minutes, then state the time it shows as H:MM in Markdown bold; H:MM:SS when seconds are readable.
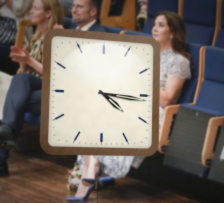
**4:16**
